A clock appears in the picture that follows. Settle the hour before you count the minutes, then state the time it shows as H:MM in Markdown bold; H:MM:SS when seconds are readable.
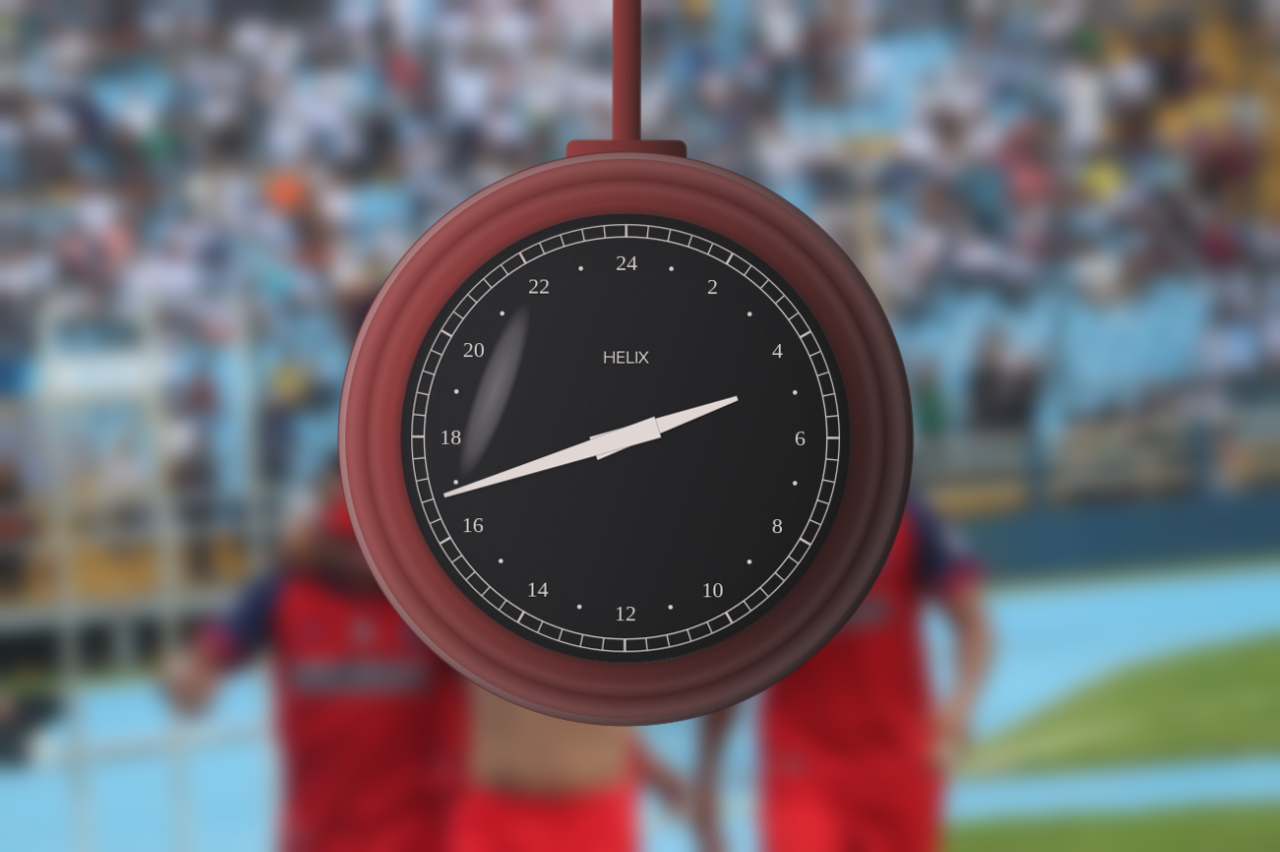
**4:42**
